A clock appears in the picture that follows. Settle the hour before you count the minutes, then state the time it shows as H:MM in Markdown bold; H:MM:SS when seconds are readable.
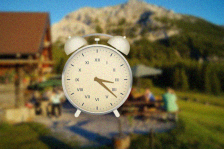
**3:22**
